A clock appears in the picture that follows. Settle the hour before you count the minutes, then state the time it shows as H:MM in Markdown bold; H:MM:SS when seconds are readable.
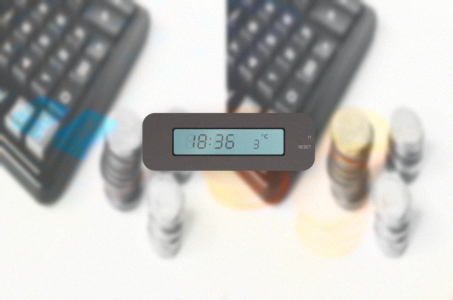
**18:36**
